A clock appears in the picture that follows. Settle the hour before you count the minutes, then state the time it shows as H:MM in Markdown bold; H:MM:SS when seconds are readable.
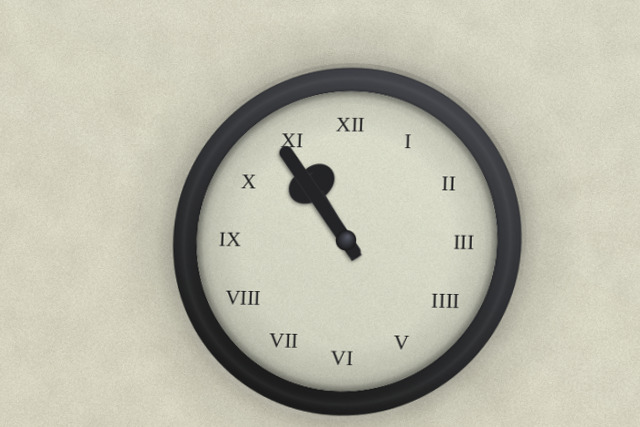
**10:54**
